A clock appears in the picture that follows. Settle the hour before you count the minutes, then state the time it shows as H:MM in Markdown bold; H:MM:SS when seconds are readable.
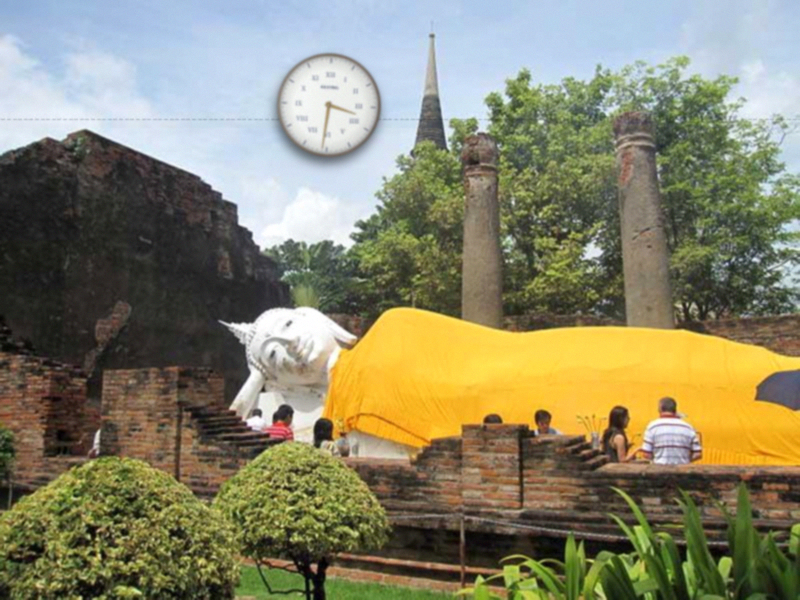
**3:31**
